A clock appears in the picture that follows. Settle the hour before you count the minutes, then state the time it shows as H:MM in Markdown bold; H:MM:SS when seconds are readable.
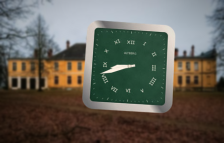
**8:42**
